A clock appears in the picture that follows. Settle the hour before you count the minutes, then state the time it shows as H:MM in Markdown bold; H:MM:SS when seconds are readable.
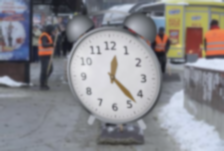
**12:23**
